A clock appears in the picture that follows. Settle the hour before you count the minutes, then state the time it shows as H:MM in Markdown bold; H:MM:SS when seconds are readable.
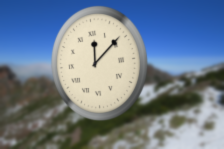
**12:09**
